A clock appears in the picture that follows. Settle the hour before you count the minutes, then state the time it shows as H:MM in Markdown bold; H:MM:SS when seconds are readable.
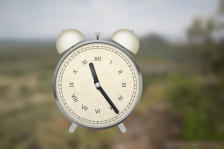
**11:24**
